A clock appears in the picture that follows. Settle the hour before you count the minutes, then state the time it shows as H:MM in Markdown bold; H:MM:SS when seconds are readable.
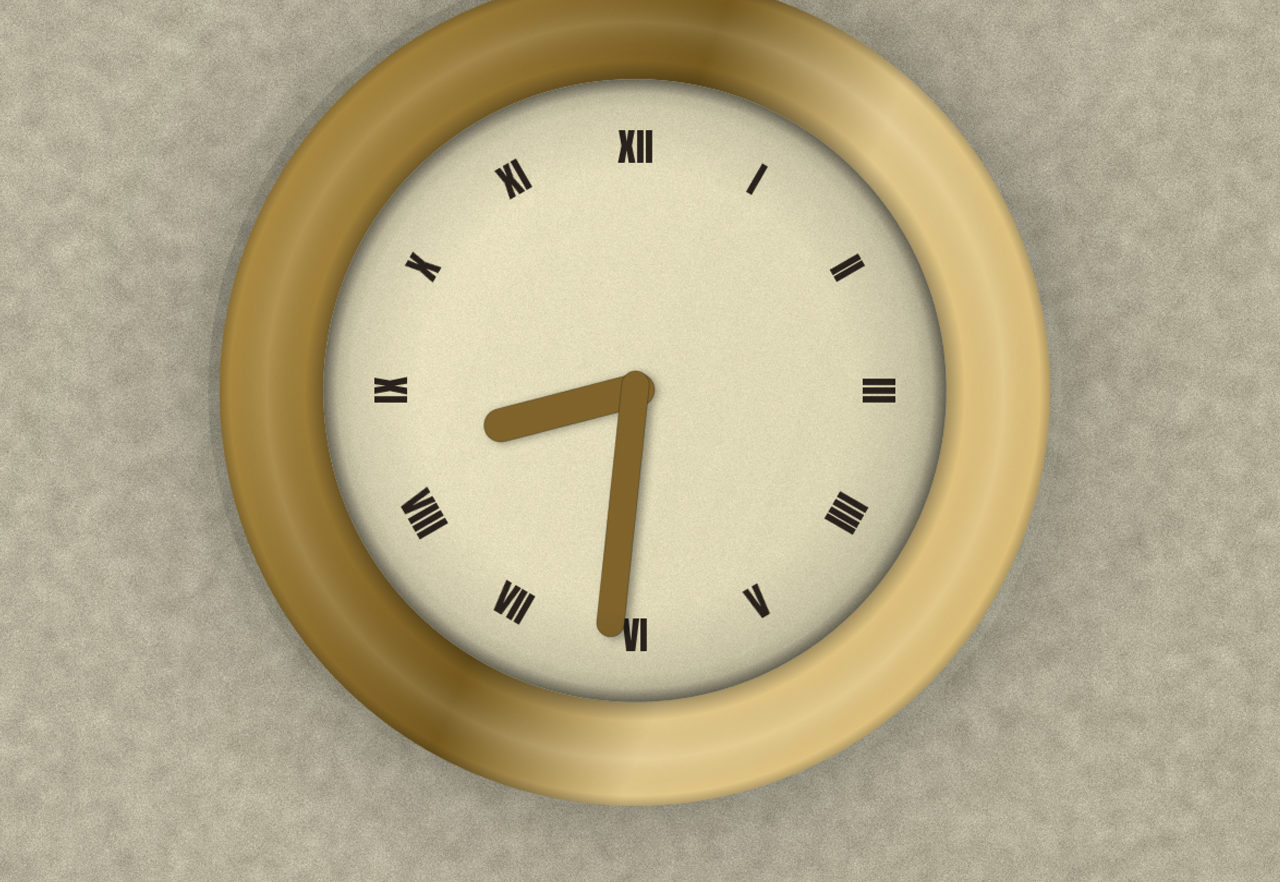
**8:31**
